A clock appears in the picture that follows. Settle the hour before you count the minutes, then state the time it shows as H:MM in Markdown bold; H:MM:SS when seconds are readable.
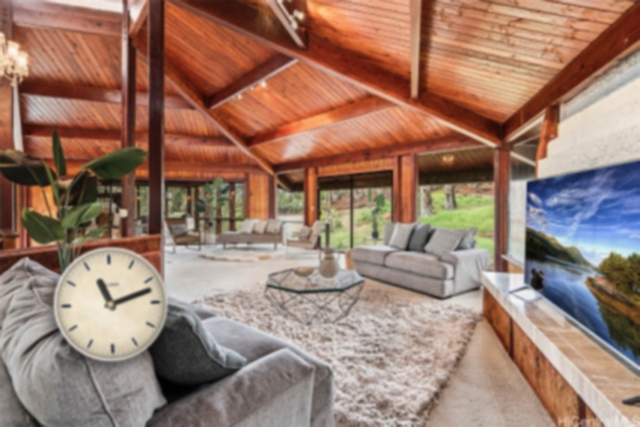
**11:12**
